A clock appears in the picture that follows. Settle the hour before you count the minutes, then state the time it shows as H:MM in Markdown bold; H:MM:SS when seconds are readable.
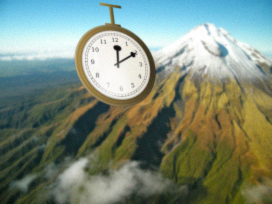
**12:10**
